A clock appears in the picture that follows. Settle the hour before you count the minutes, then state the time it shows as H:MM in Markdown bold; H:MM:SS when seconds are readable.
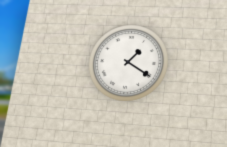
**1:20**
